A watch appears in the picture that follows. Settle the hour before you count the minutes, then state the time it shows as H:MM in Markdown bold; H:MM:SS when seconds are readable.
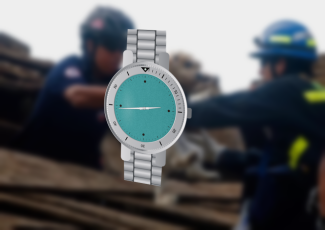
**2:44**
